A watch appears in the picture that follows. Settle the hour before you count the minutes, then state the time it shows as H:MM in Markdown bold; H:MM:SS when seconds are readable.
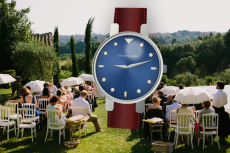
**9:12**
